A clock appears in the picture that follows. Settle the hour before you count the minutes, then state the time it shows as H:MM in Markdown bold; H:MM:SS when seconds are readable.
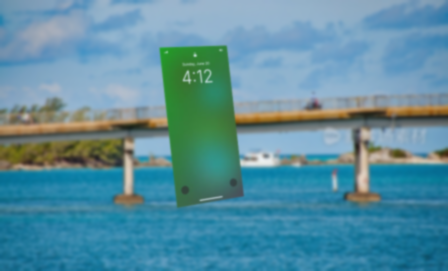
**4:12**
